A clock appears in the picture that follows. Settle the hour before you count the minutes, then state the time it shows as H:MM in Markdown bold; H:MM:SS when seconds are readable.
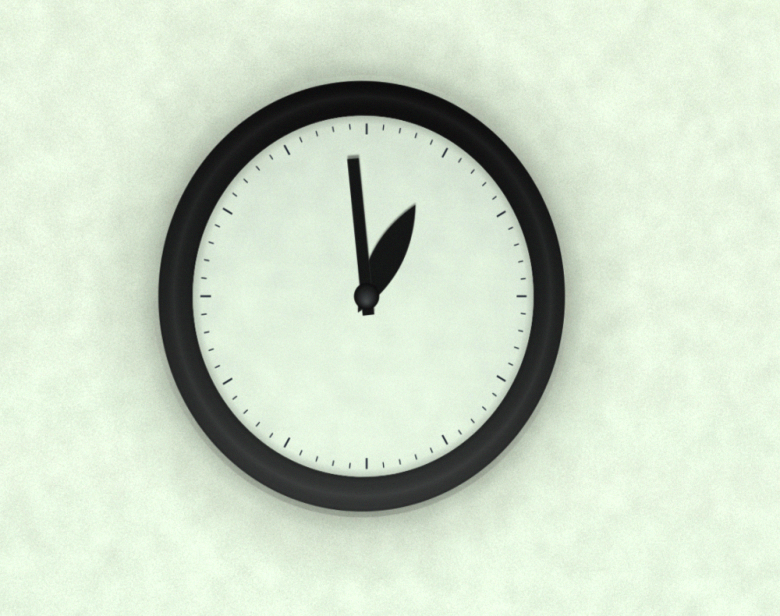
**12:59**
